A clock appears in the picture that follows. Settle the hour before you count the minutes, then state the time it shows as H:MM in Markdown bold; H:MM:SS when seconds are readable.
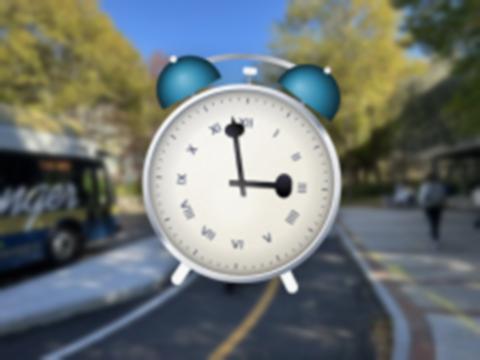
**2:58**
